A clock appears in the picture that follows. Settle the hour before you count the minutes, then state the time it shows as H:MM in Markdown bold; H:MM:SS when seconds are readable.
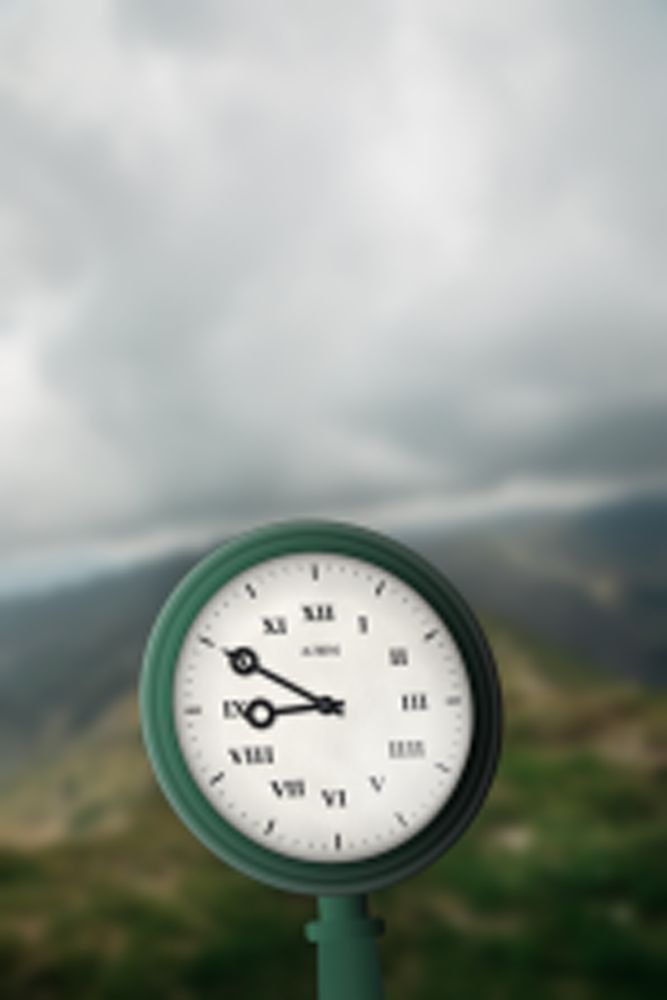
**8:50**
